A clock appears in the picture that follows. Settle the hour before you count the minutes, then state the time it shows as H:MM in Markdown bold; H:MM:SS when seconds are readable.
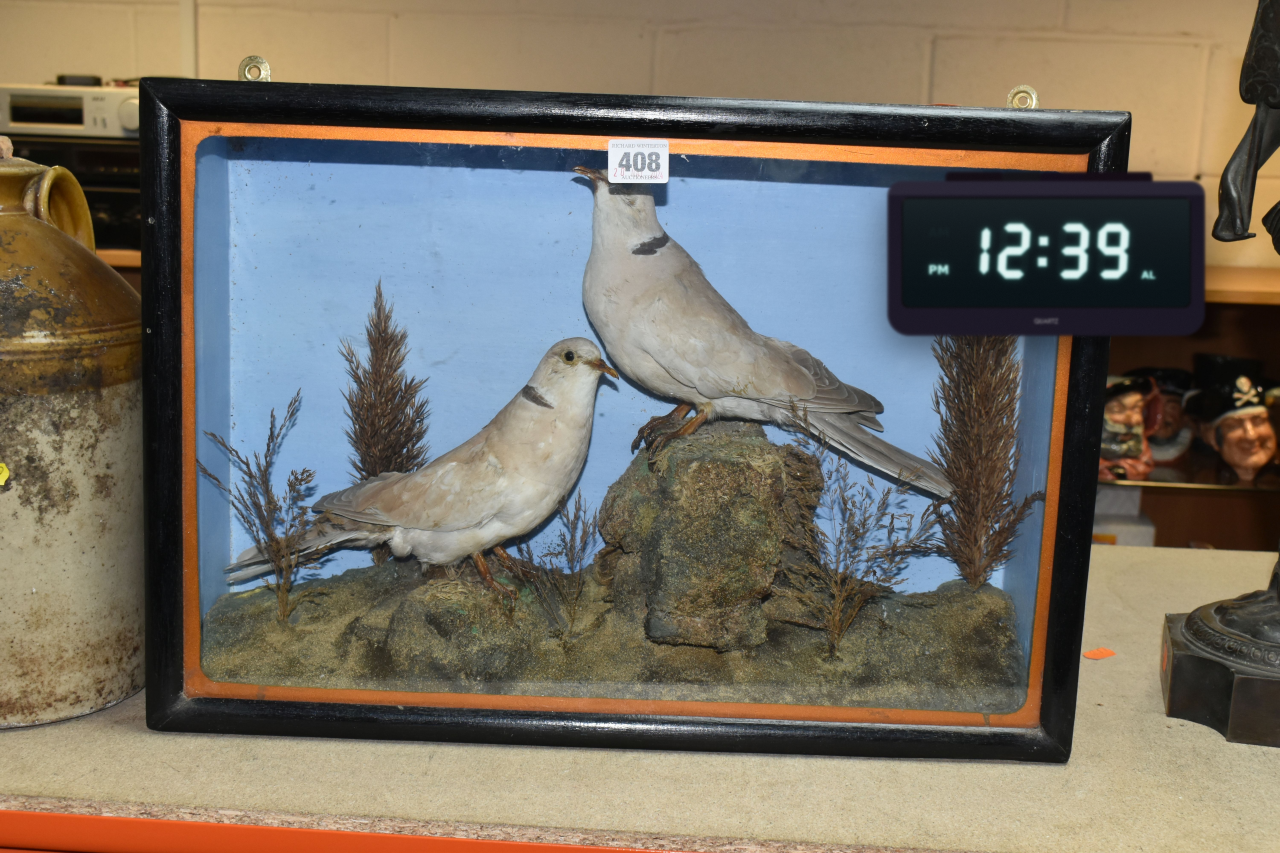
**12:39**
